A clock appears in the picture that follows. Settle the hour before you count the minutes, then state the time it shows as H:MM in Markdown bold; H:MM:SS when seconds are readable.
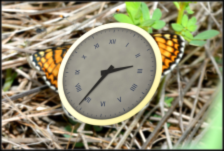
**2:36**
